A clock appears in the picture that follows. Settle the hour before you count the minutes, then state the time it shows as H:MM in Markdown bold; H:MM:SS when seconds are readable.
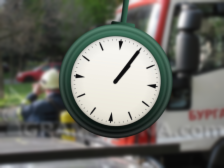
**1:05**
